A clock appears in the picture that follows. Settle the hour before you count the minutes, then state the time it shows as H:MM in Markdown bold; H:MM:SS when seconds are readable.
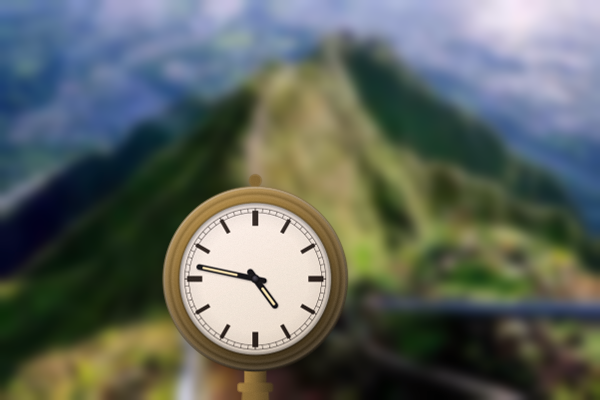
**4:47**
